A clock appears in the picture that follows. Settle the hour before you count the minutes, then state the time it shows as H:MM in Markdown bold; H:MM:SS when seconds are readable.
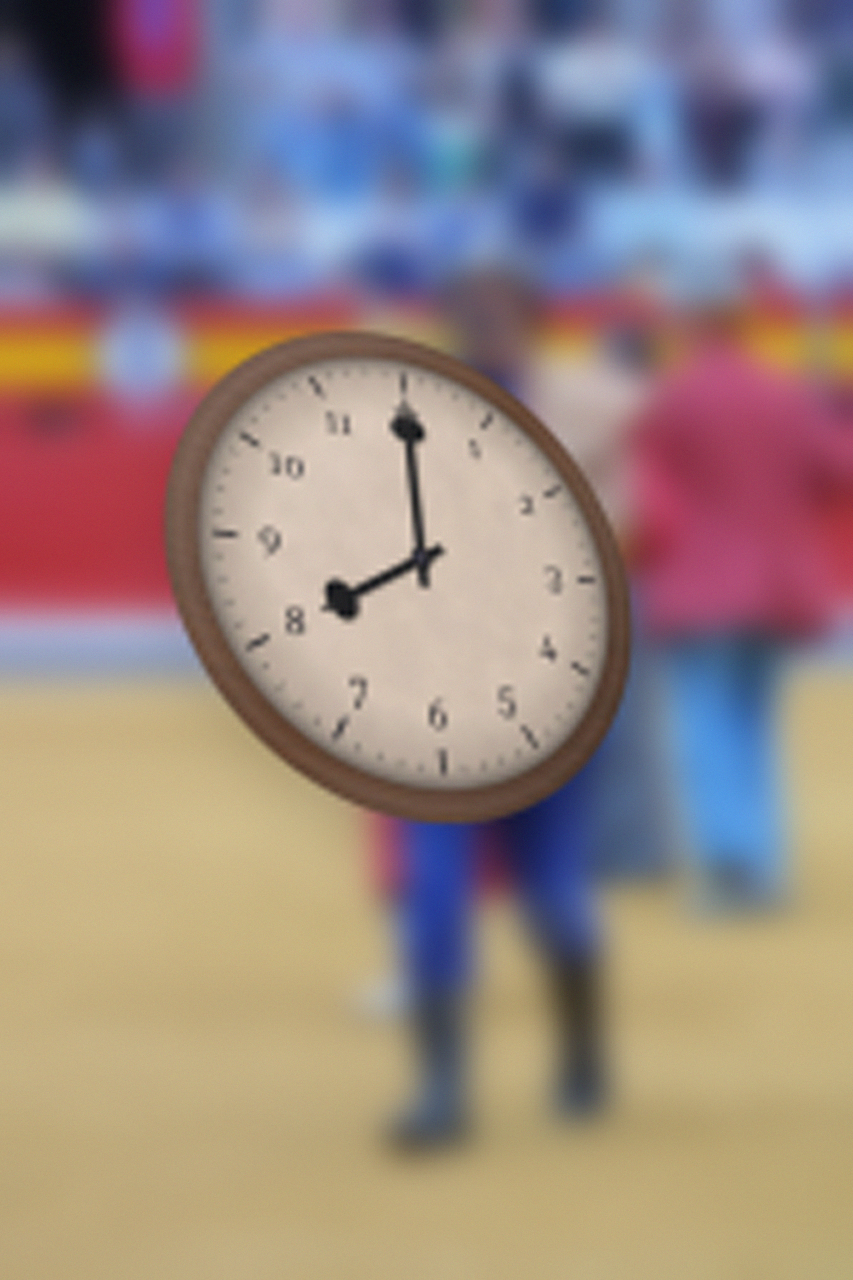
**8:00**
